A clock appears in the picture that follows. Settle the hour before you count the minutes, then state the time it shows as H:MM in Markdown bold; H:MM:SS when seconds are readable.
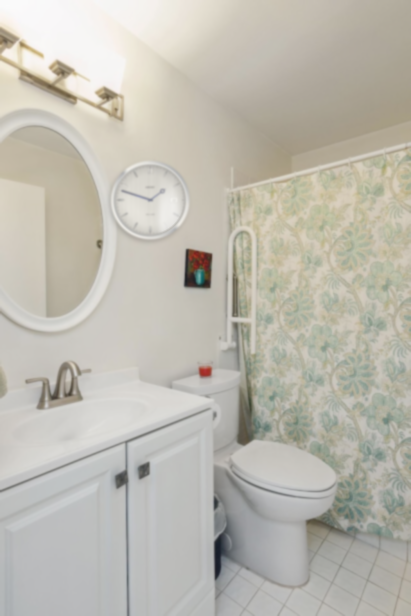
**1:48**
